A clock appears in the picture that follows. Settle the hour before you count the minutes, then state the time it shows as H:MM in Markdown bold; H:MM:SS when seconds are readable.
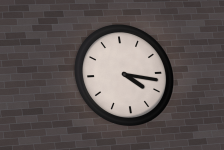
**4:17**
